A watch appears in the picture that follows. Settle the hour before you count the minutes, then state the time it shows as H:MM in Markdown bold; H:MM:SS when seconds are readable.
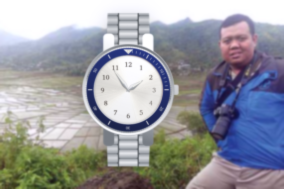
**1:54**
